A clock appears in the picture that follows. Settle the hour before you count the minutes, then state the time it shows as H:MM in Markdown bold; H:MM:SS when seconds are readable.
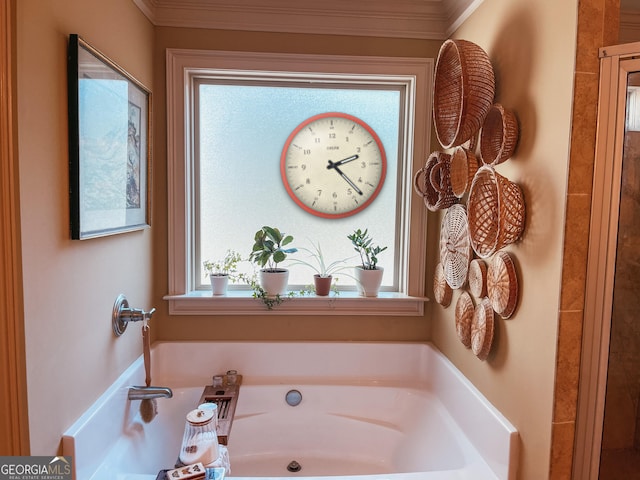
**2:23**
